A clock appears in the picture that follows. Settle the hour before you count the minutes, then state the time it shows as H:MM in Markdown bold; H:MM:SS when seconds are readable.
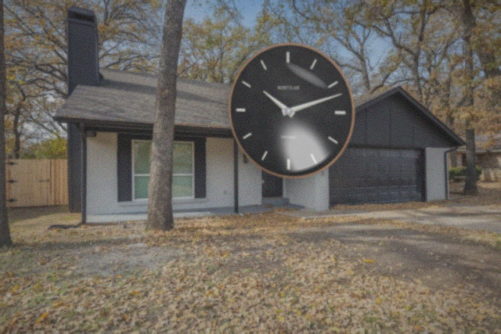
**10:12**
